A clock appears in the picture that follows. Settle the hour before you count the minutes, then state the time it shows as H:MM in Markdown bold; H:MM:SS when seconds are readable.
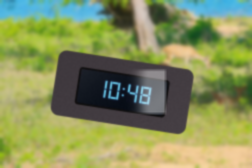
**10:48**
